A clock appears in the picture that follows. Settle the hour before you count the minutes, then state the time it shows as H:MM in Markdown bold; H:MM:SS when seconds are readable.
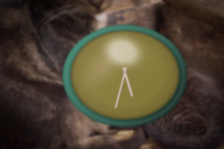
**5:32**
